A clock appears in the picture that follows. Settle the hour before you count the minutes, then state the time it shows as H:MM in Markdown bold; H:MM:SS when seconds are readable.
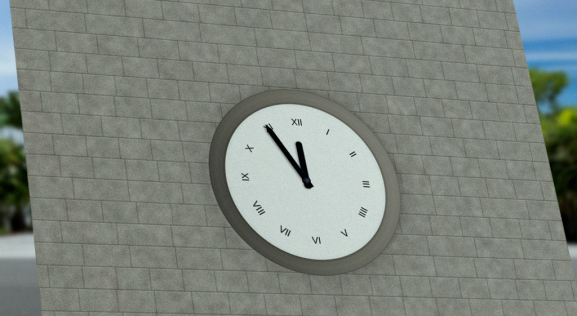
**11:55**
